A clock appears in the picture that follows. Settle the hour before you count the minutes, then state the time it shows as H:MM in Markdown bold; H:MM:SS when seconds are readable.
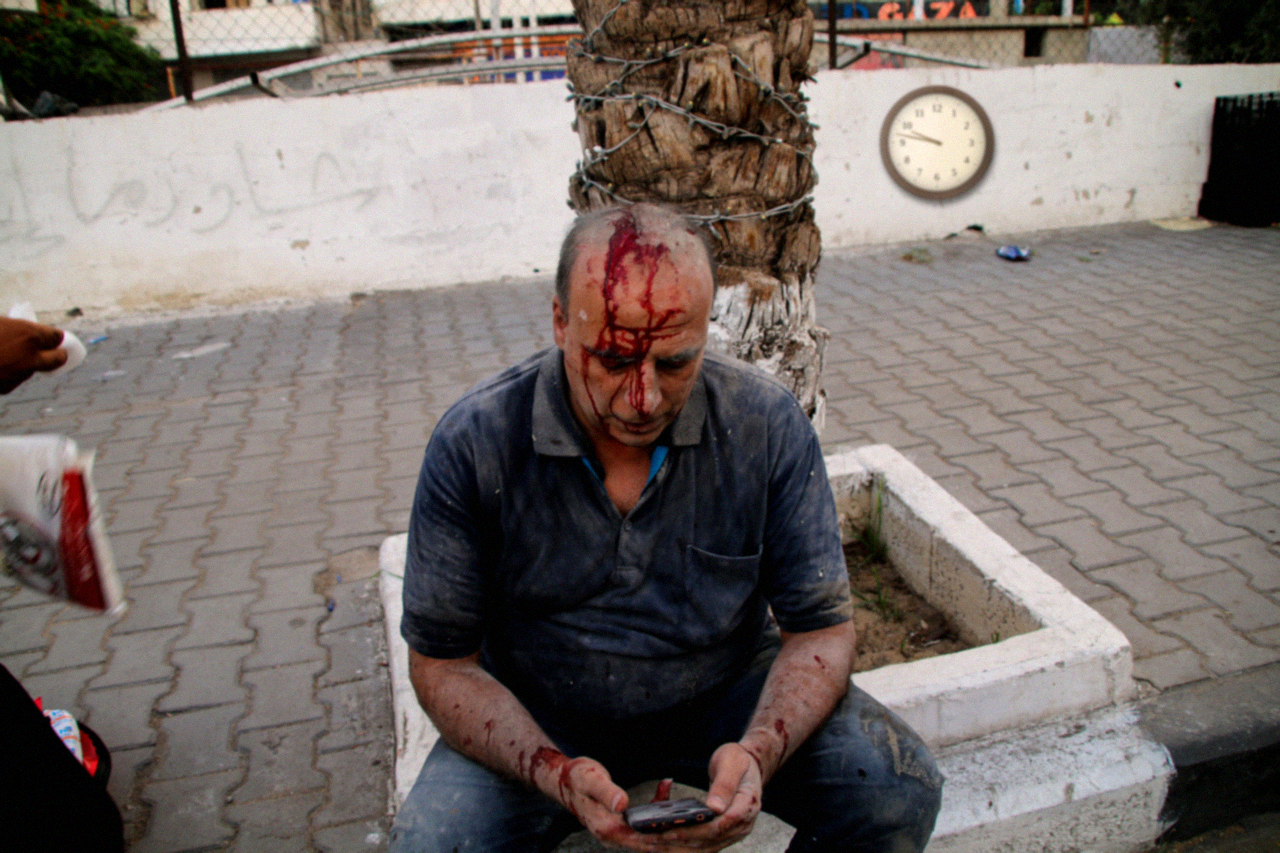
**9:47**
